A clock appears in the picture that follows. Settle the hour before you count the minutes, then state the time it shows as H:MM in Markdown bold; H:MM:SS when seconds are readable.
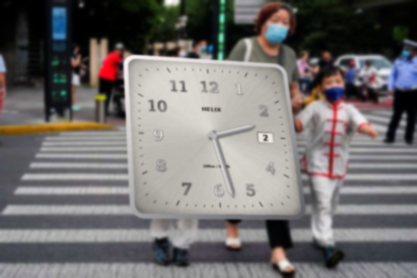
**2:28**
